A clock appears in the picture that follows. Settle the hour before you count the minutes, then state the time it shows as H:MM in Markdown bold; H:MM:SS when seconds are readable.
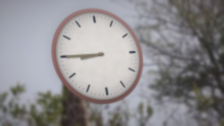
**8:45**
